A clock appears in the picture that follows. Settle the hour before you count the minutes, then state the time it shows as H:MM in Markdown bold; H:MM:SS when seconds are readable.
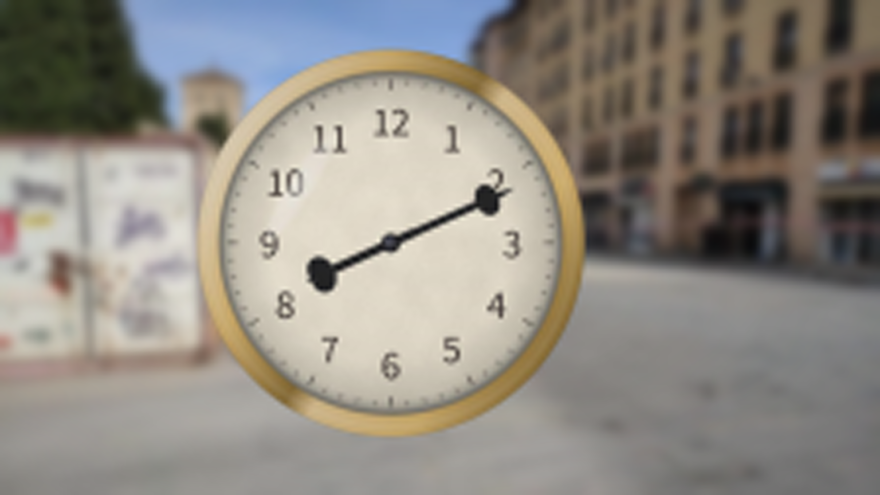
**8:11**
